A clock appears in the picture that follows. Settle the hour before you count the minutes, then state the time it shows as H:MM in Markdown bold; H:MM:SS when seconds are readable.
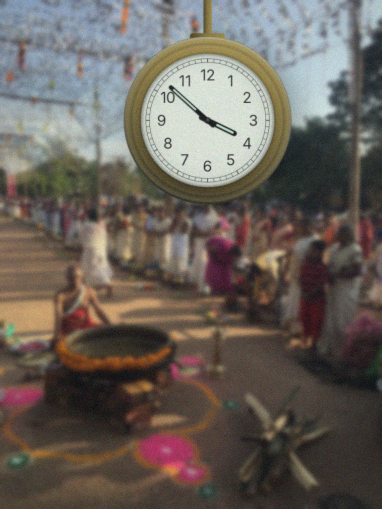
**3:52**
